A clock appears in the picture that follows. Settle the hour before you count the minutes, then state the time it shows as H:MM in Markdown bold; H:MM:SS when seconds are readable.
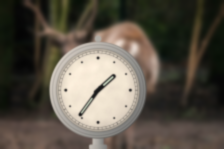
**1:36**
